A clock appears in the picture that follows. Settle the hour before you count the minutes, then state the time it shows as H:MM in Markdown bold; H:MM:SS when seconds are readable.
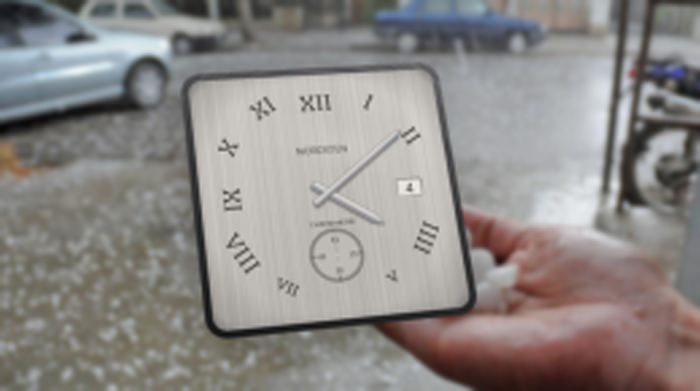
**4:09**
